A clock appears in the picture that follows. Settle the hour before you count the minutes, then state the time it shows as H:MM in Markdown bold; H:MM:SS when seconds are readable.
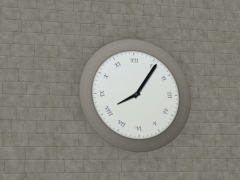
**8:06**
